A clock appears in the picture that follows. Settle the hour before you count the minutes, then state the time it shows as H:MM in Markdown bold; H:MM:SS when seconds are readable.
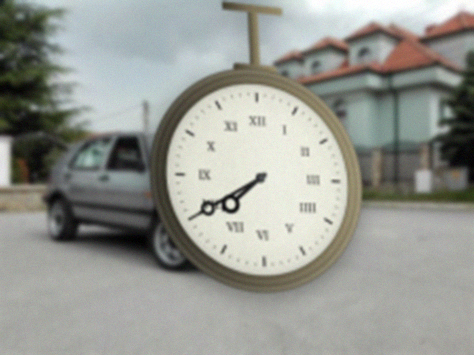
**7:40**
